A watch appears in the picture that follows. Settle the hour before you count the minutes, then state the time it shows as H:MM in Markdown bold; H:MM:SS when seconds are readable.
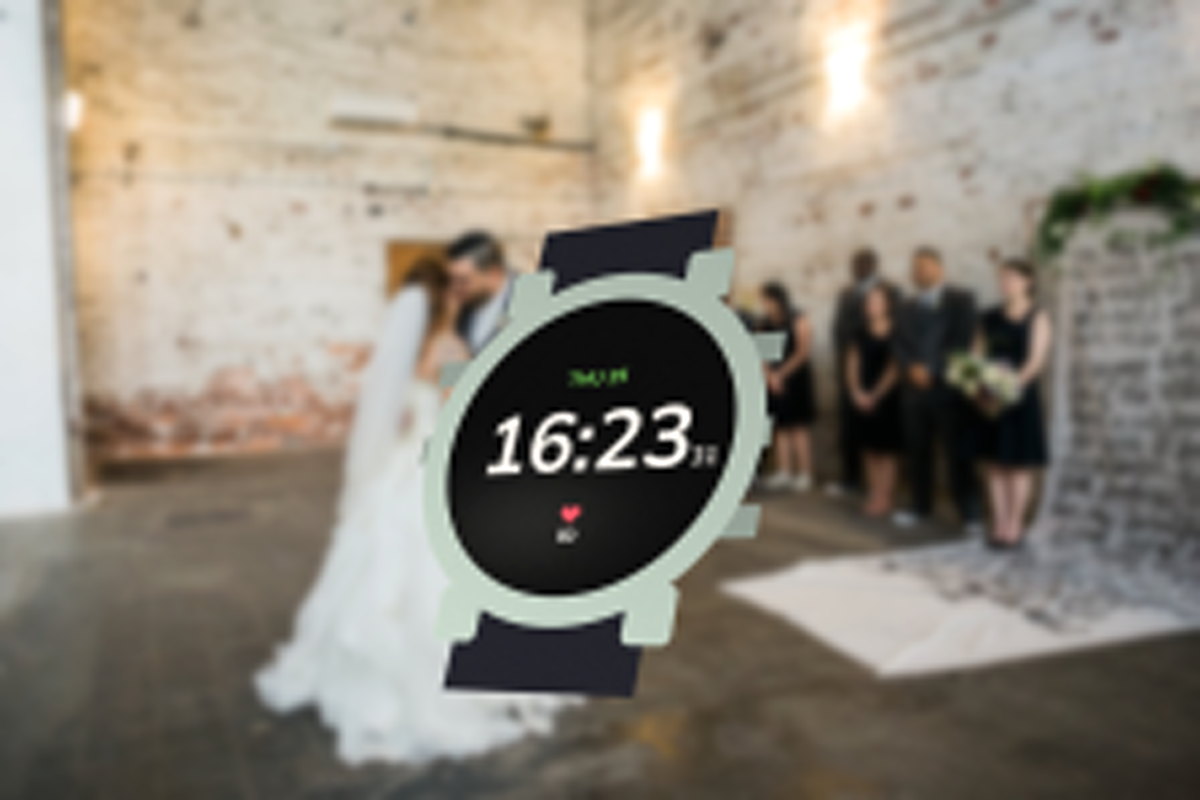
**16:23**
